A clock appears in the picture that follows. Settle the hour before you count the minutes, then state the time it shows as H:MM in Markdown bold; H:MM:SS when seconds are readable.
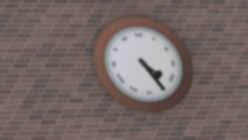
**4:25**
